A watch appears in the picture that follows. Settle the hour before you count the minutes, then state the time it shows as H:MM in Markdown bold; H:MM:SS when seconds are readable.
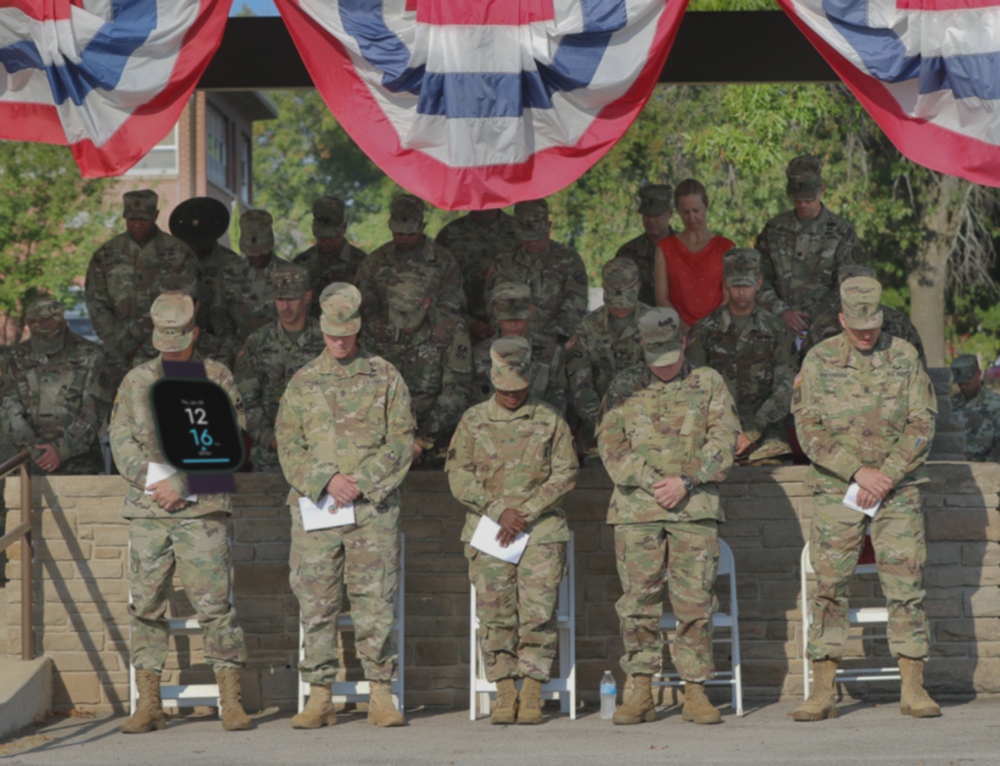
**12:16**
